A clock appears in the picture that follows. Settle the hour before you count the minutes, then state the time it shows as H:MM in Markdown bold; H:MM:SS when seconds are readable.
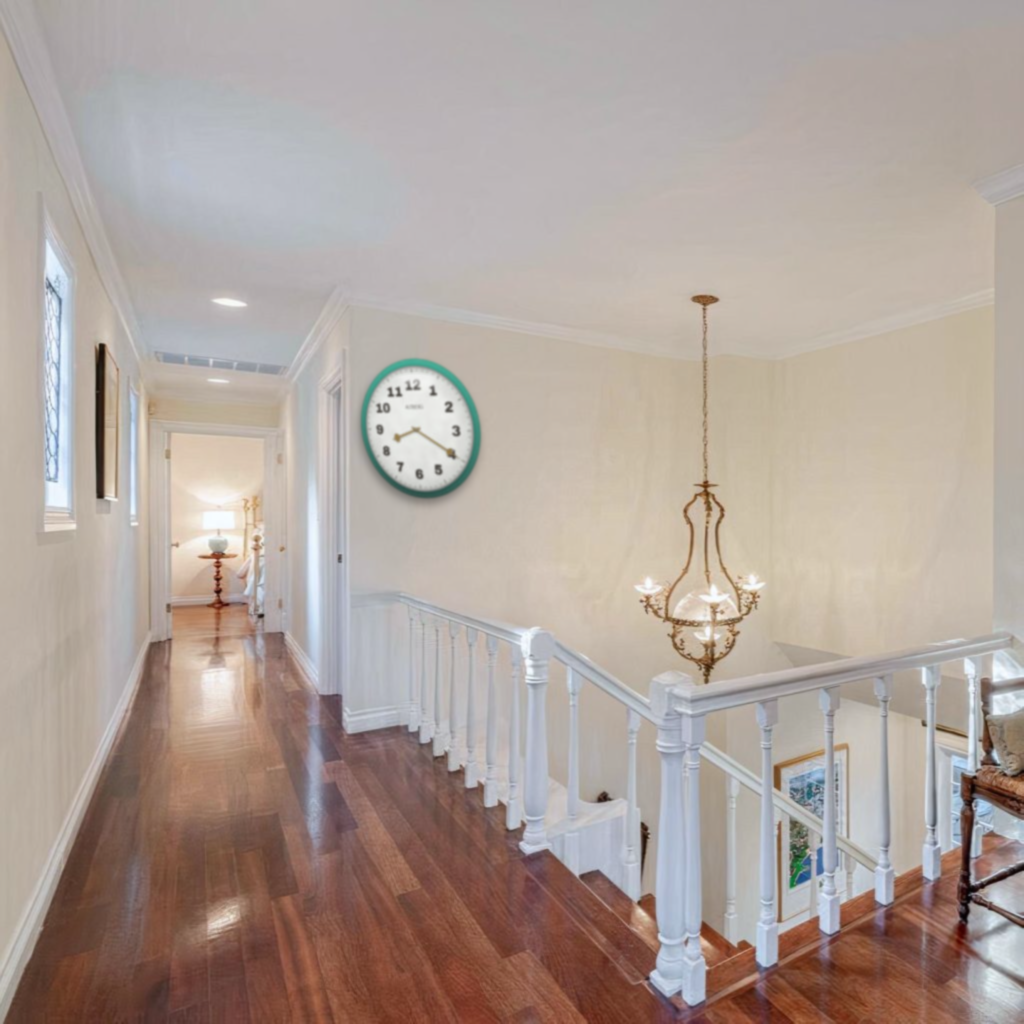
**8:20**
